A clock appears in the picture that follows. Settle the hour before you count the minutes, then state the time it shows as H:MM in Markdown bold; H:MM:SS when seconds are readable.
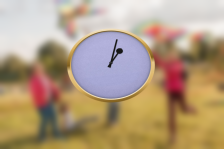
**1:02**
